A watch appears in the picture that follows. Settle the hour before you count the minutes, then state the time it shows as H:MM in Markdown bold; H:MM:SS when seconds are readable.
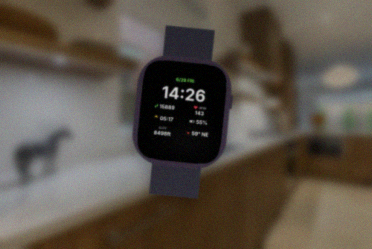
**14:26**
